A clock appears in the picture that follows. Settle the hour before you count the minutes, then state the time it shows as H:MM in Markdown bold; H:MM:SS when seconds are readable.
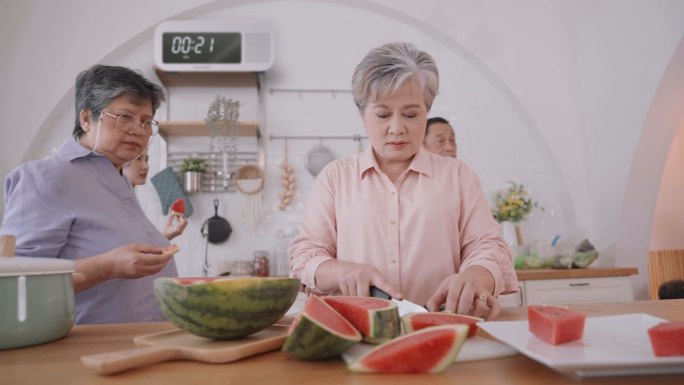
**0:21**
